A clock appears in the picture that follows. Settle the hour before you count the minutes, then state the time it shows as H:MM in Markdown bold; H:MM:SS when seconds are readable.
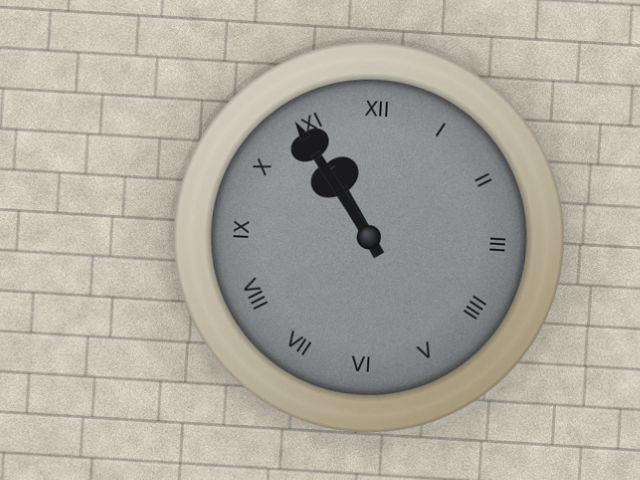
**10:54**
